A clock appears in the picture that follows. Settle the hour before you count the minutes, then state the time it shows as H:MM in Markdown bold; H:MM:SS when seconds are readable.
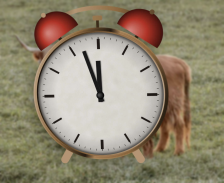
**11:57**
